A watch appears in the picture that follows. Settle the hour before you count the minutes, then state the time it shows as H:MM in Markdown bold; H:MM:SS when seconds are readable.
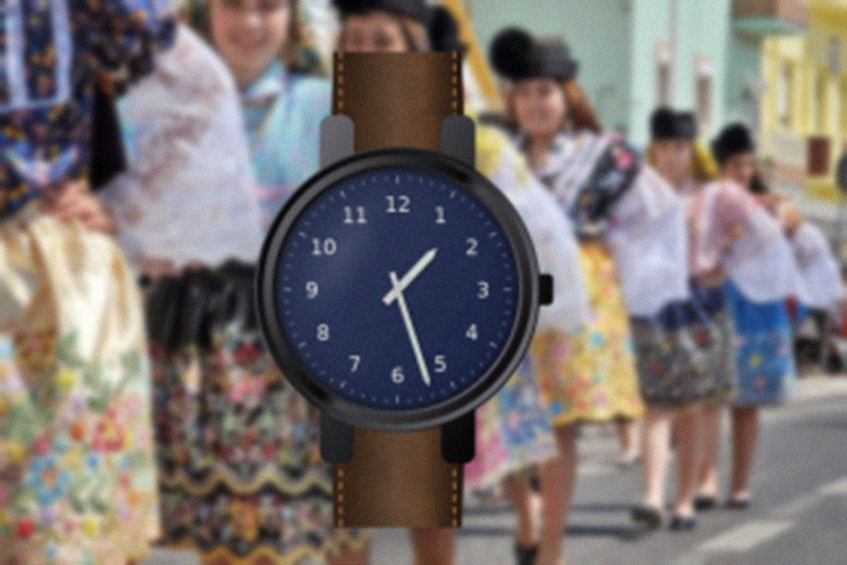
**1:27**
